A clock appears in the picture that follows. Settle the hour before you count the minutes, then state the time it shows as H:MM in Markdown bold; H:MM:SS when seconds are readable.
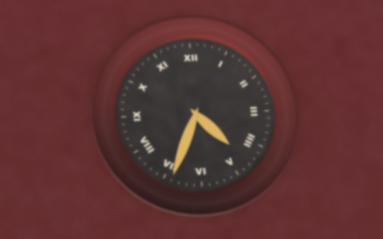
**4:34**
